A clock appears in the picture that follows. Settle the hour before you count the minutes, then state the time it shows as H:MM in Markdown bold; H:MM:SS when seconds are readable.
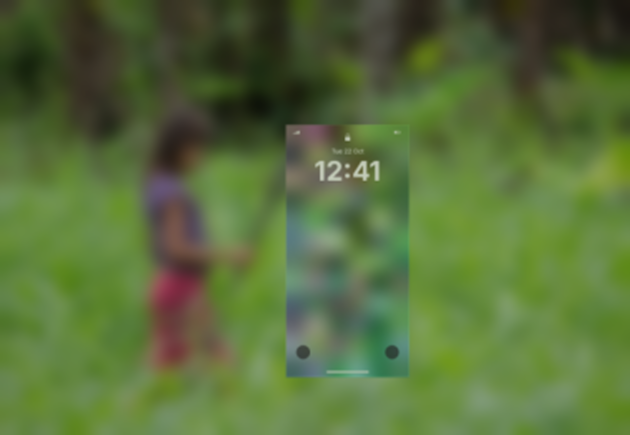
**12:41**
